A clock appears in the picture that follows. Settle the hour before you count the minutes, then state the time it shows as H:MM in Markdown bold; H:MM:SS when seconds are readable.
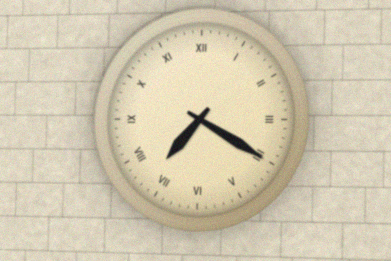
**7:20**
